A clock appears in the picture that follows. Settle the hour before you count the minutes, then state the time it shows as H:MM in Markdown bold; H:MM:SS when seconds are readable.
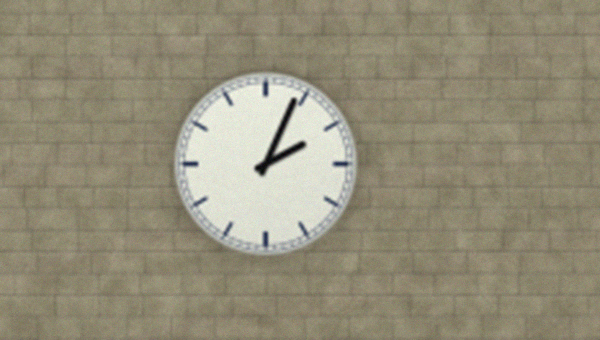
**2:04**
